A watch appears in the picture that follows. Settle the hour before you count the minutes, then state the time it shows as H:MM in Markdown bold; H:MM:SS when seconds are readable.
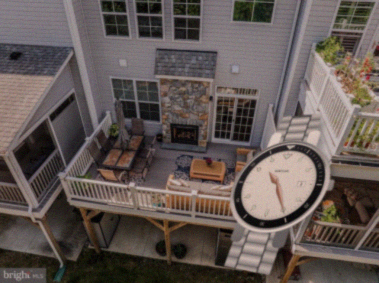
**10:25**
